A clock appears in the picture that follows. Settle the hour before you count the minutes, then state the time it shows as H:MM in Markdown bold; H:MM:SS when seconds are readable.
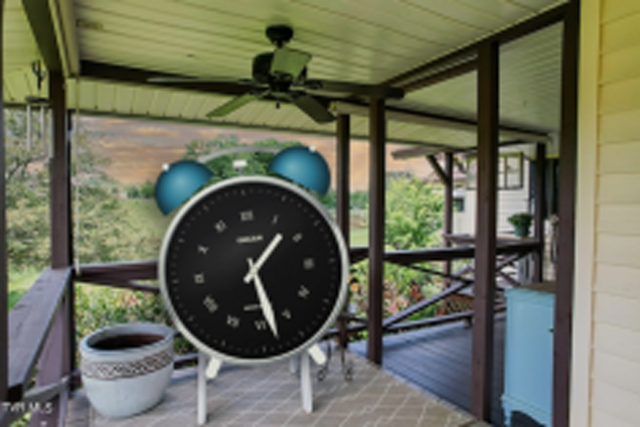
**1:28**
